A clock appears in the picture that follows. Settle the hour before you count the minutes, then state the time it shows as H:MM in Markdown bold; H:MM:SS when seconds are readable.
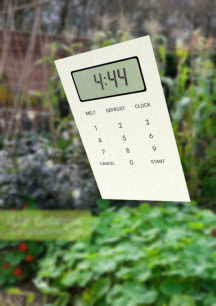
**4:44**
